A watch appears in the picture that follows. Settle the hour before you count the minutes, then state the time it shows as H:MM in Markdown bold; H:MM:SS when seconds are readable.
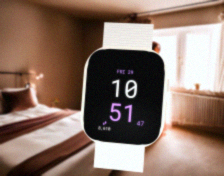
**10:51**
